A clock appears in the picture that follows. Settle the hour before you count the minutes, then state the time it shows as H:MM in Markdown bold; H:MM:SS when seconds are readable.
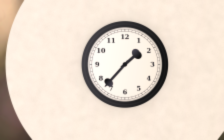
**1:37**
